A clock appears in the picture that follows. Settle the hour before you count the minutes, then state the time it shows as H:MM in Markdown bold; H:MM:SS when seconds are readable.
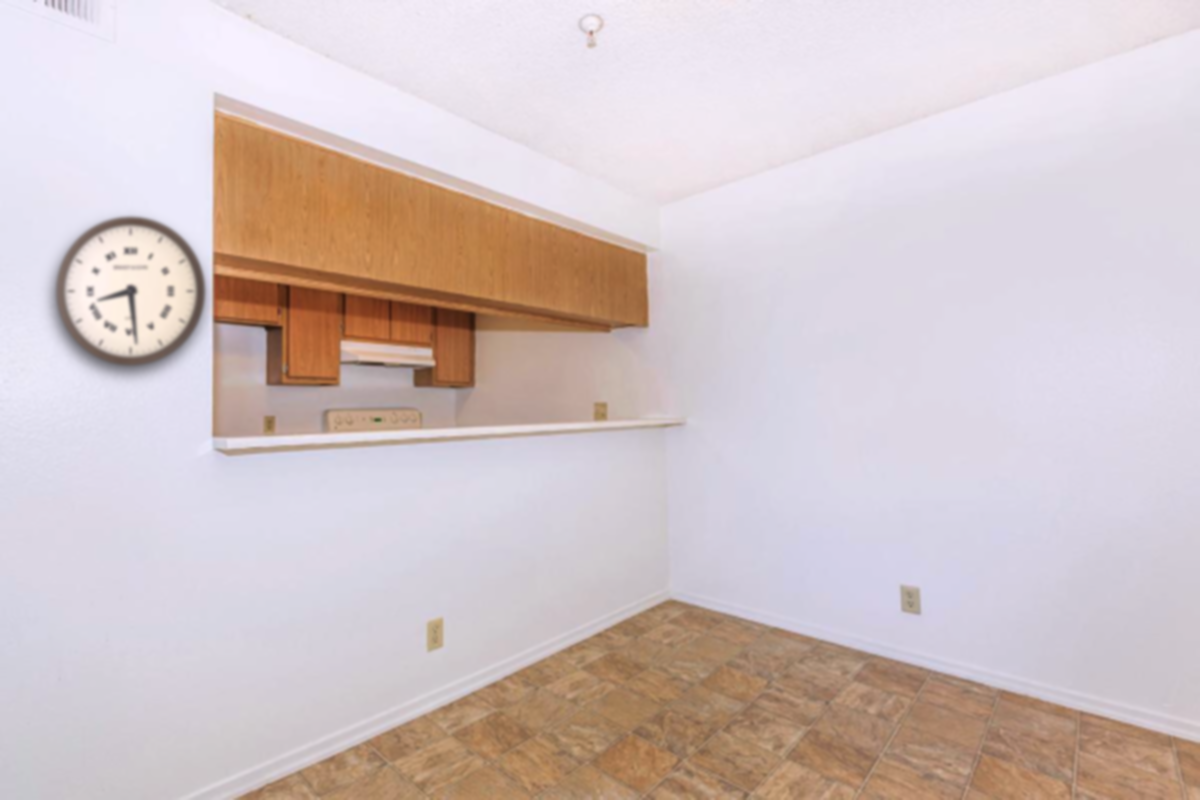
**8:29**
